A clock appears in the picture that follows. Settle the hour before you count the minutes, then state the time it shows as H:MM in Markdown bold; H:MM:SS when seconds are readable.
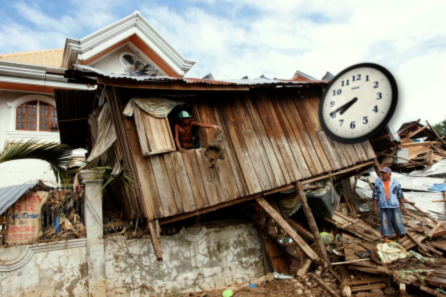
**7:41**
